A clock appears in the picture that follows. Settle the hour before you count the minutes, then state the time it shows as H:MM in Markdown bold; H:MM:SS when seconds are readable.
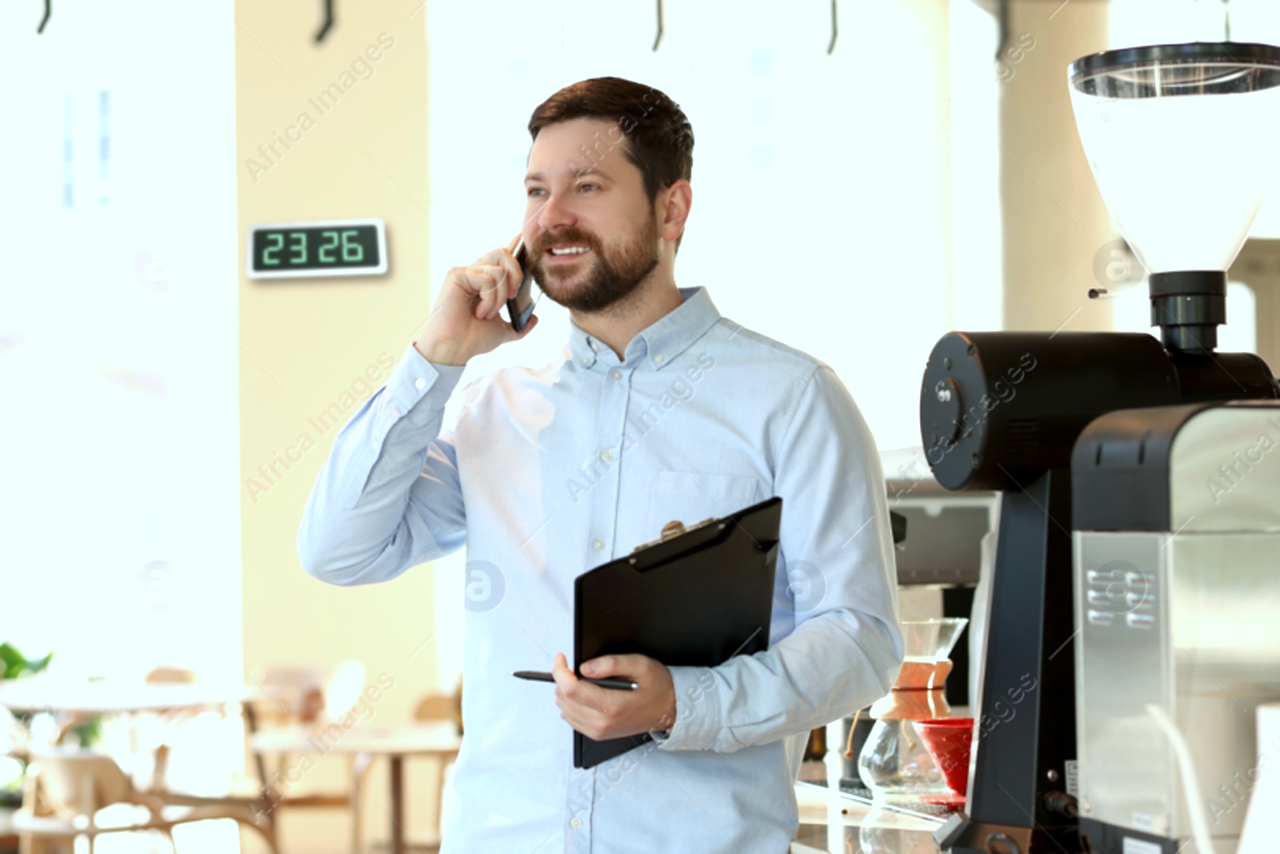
**23:26**
